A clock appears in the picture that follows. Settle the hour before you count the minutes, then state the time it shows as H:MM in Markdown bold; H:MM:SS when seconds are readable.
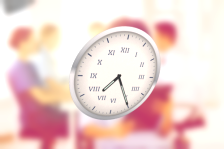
**7:25**
